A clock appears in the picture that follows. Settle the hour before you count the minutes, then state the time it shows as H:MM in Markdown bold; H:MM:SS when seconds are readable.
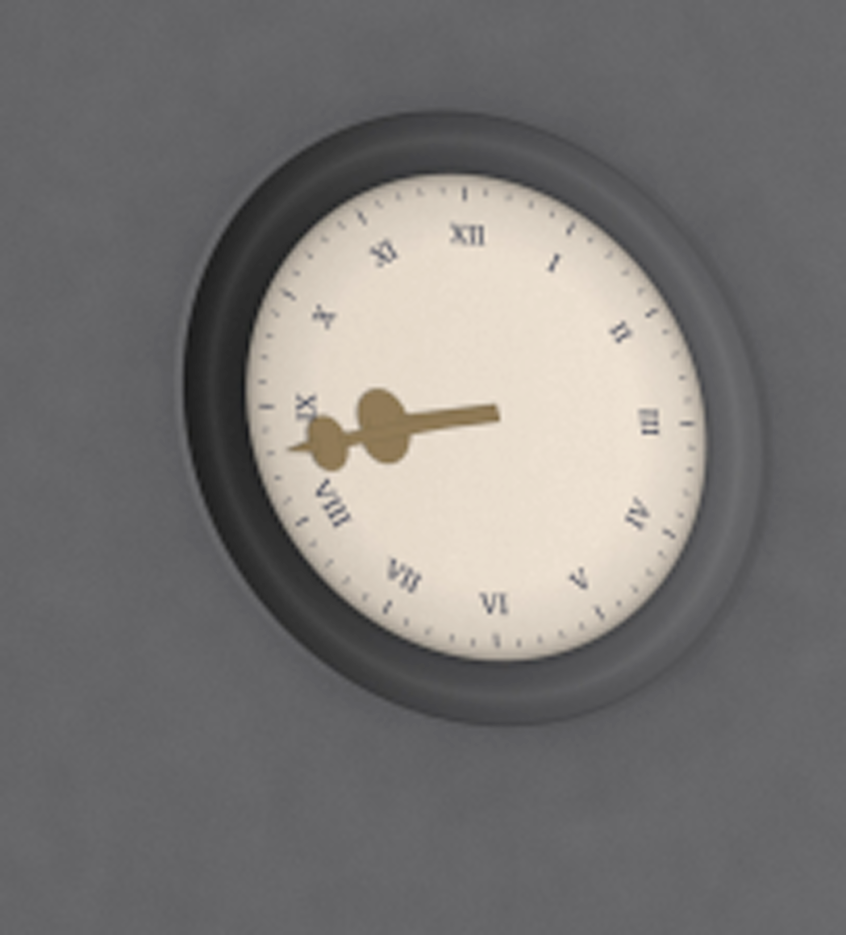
**8:43**
